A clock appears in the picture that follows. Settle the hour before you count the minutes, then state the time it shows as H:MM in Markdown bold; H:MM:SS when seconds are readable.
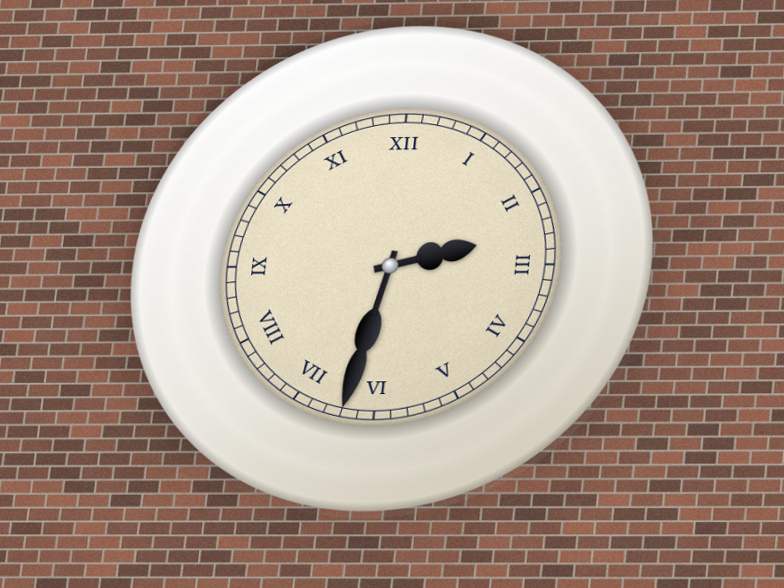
**2:32**
